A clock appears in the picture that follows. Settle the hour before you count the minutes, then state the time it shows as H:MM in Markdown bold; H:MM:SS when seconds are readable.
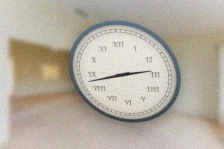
**2:43**
